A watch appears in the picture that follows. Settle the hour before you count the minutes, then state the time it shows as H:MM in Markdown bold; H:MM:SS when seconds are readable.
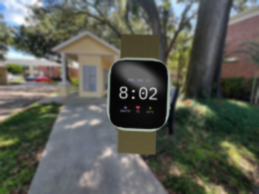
**8:02**
